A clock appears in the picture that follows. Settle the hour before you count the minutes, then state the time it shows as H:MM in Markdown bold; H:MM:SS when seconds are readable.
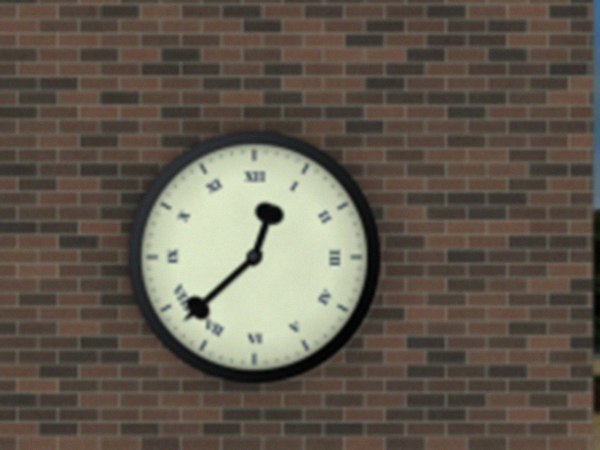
**12:38**
